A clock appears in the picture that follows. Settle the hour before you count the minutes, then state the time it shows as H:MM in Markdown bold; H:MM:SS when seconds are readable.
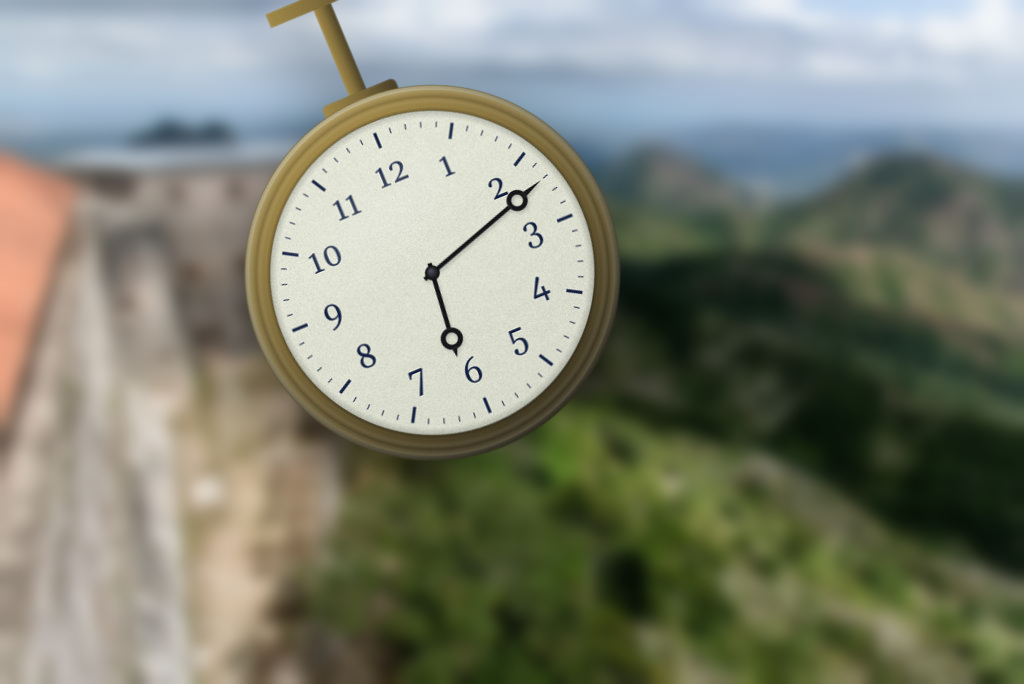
**6:12**
